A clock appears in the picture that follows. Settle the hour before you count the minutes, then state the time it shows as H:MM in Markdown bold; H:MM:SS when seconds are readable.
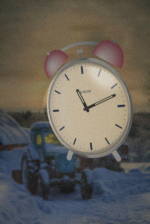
**11:12**
